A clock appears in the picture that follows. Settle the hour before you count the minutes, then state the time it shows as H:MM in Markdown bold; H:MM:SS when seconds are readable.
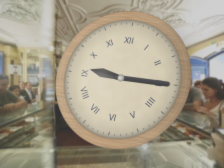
**9:15**
